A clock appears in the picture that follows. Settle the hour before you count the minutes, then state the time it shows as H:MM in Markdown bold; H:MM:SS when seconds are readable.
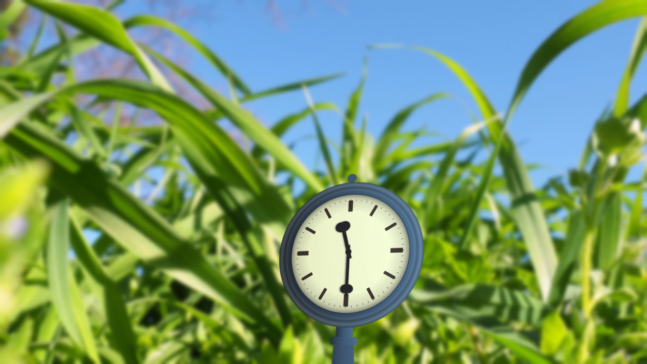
**11:30**
